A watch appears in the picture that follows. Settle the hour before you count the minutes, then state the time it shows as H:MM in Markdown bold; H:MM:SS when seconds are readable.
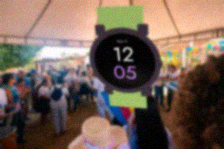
**12:05**
